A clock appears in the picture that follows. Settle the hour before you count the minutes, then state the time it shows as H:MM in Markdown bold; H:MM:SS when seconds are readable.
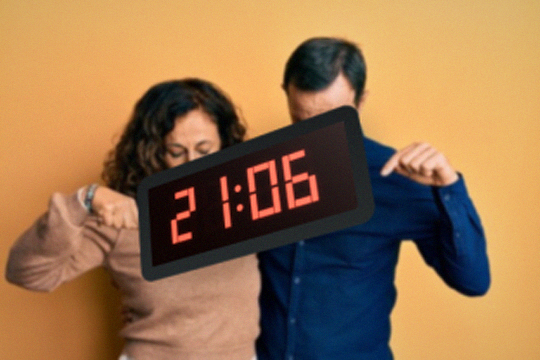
**21:06**
